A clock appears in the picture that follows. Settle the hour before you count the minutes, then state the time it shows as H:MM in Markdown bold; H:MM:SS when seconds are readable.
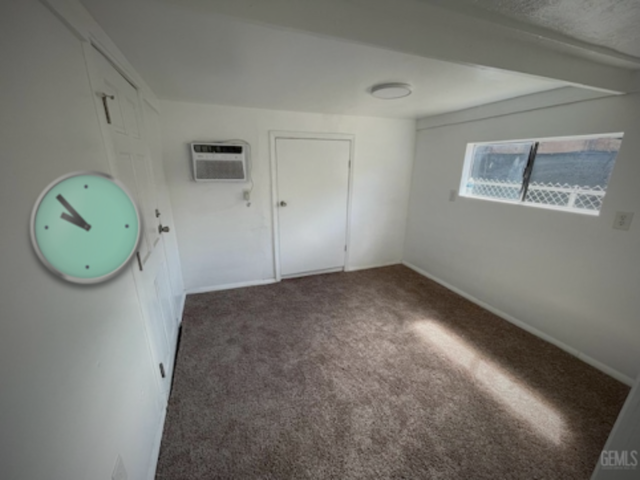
**9:53**
